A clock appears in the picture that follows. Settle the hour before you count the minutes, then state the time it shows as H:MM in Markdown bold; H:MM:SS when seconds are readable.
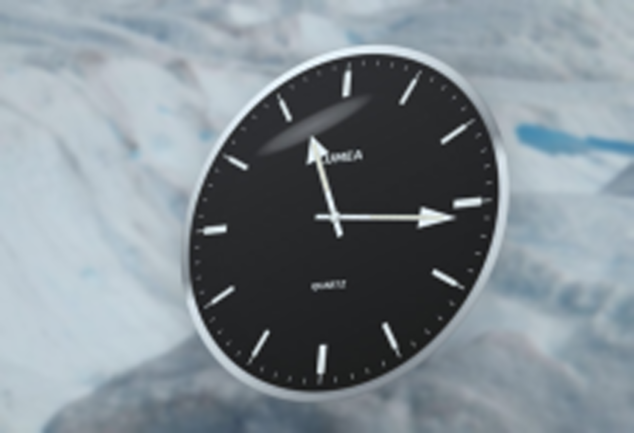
**11:16**
